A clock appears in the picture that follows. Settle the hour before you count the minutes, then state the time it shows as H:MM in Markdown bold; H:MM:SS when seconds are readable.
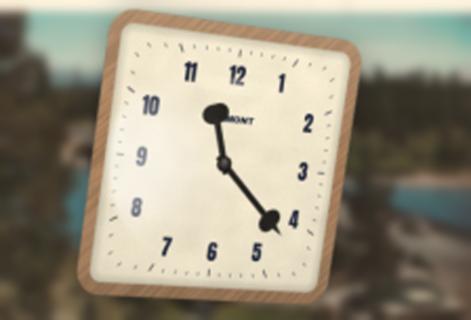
**11:22**
